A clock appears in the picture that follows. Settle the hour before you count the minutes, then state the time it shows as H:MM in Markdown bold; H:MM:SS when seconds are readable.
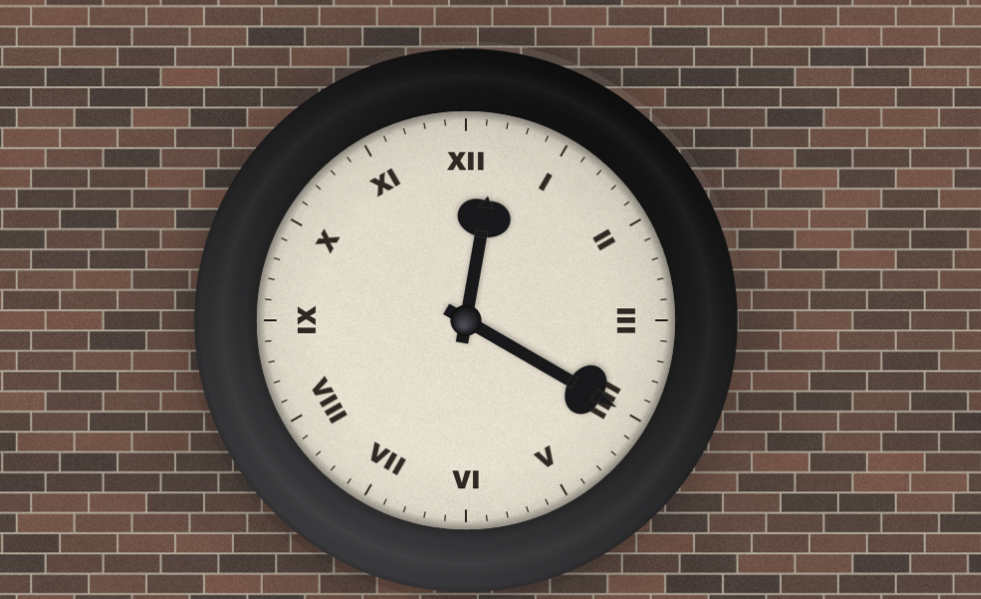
**12:20**
